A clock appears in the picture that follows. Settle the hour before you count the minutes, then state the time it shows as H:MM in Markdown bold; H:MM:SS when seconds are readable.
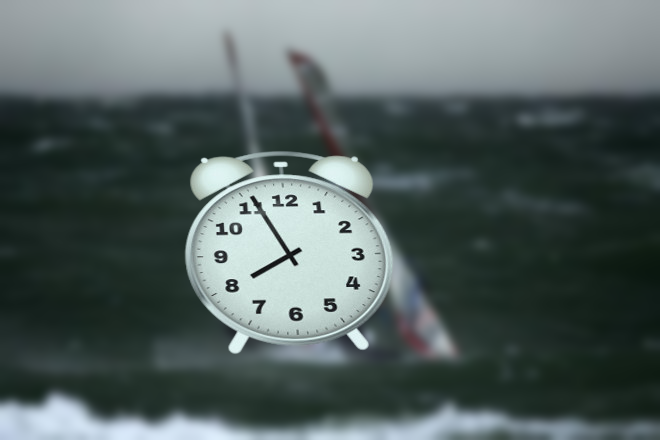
**7:56**
